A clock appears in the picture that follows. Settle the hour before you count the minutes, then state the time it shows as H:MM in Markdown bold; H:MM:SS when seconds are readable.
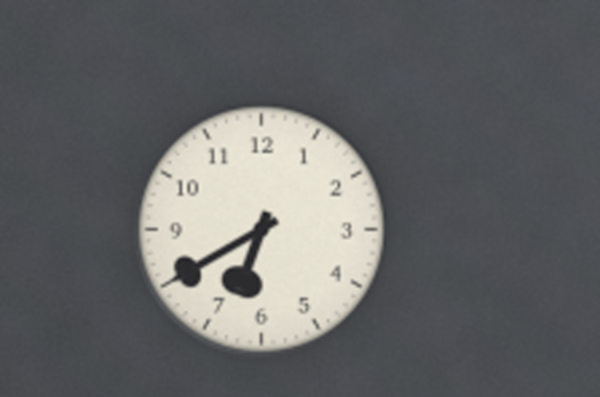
**6:40**
